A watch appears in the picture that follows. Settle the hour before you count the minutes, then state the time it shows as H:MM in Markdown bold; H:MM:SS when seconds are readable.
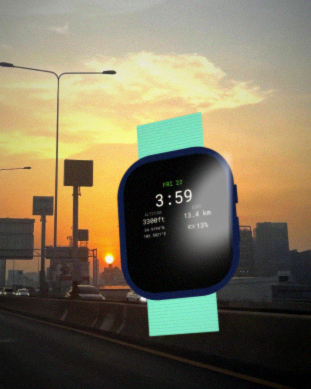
**3:59**
